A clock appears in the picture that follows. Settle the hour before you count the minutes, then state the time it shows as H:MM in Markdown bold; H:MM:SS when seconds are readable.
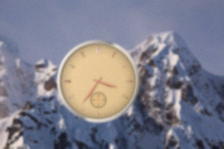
**3:36**
